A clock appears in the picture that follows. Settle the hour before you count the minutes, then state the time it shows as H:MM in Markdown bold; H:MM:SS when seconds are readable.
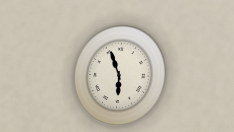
**5:56**
